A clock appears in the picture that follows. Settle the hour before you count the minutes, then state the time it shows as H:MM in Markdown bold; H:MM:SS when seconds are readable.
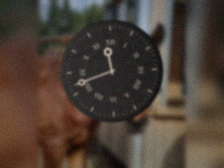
**11:42**
